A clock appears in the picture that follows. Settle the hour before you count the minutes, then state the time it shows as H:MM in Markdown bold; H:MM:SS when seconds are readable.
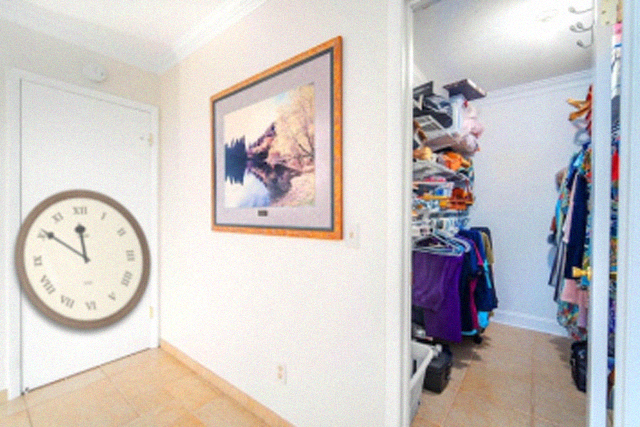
**11:51**
